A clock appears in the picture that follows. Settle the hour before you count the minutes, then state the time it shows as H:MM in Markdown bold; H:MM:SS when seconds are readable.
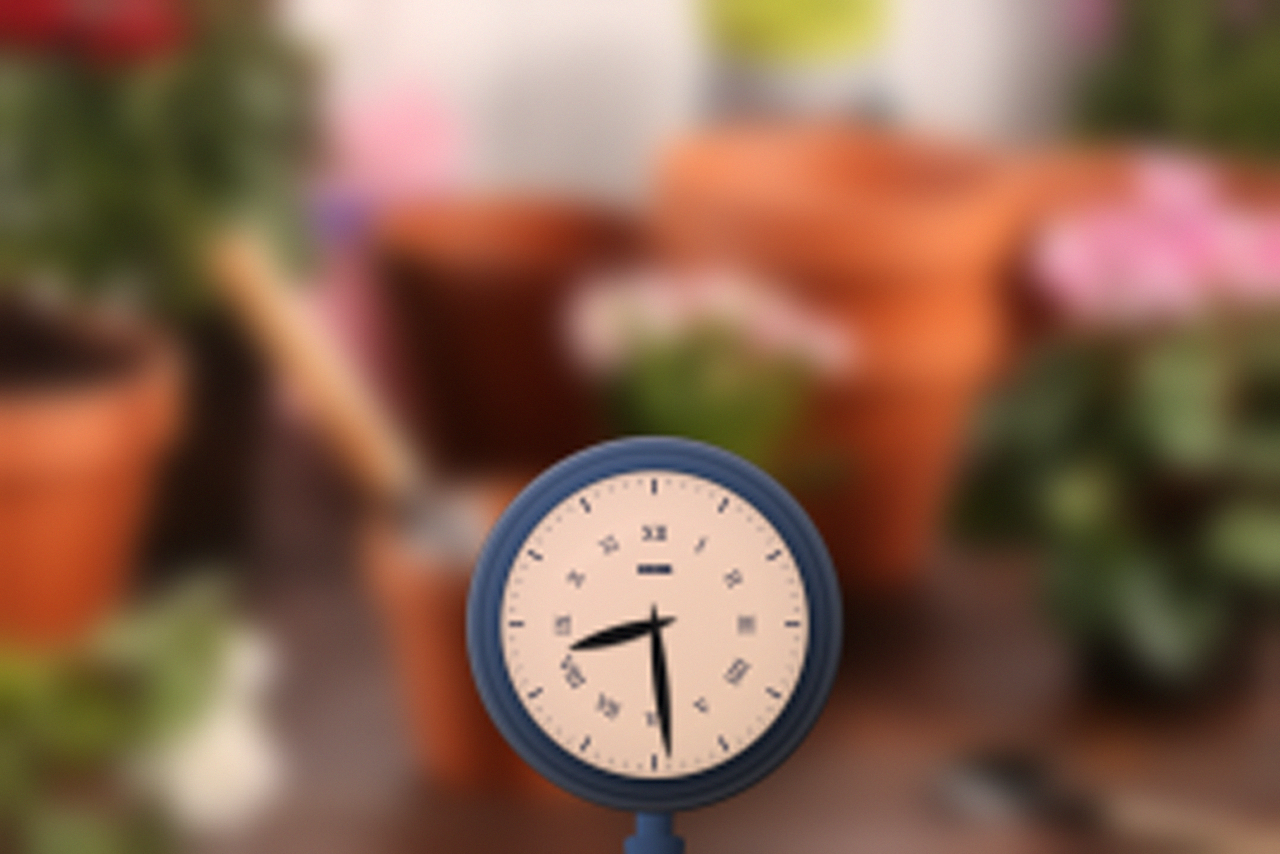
**8:29**
